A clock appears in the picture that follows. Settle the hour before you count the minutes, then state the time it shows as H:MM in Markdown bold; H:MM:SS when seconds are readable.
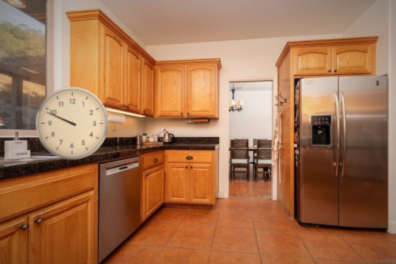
**9:49**
